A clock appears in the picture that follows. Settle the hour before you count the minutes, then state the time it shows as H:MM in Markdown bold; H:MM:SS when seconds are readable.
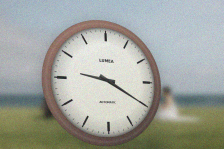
**9:20**
